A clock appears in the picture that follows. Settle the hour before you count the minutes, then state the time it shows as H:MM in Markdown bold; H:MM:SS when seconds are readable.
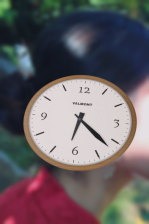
**6:22**
